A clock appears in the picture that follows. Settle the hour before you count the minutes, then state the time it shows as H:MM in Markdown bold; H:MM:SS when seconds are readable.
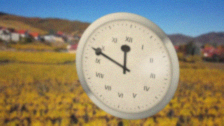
**11:48**
